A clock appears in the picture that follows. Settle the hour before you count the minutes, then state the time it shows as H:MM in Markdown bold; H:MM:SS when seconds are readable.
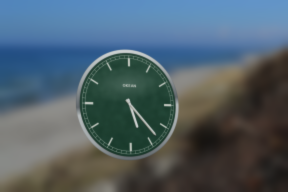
**5:23**
